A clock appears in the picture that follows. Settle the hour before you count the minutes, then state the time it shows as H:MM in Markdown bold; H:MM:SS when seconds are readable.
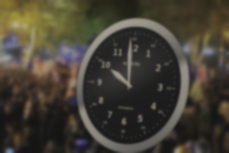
**9:59**
